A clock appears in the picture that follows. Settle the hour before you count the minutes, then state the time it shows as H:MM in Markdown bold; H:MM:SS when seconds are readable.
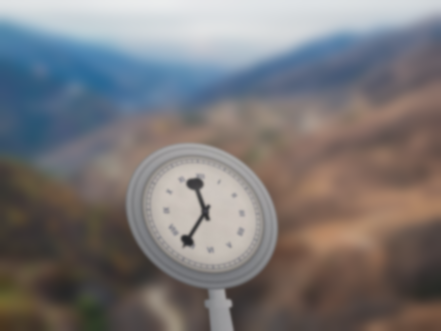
**11:36**
